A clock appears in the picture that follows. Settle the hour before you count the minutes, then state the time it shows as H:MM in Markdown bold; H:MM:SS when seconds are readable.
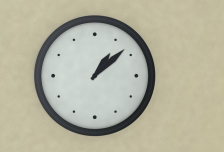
**1:08**
